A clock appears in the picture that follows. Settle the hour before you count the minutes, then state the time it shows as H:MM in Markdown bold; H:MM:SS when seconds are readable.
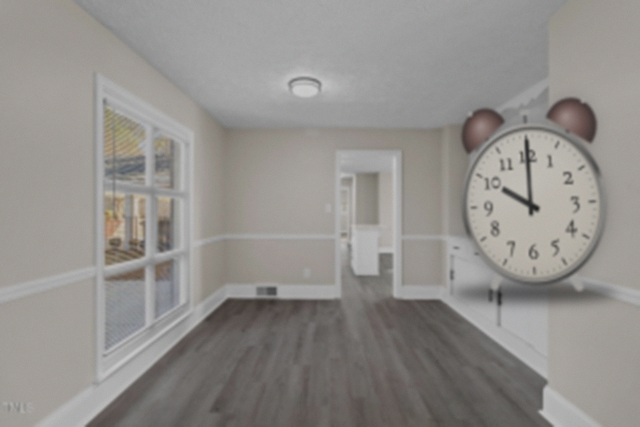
**10:00**
